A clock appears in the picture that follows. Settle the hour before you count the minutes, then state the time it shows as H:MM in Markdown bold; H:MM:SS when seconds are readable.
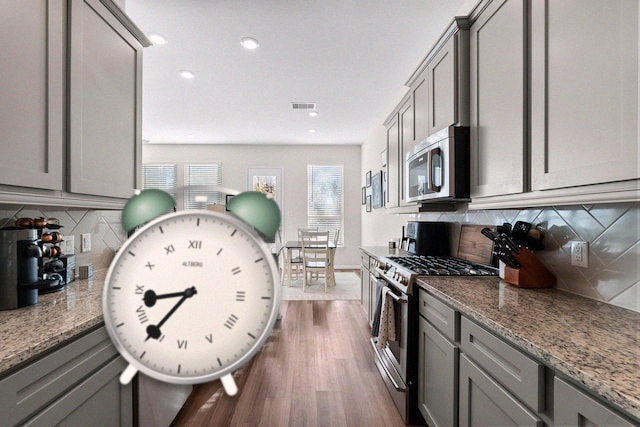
**8:36**
